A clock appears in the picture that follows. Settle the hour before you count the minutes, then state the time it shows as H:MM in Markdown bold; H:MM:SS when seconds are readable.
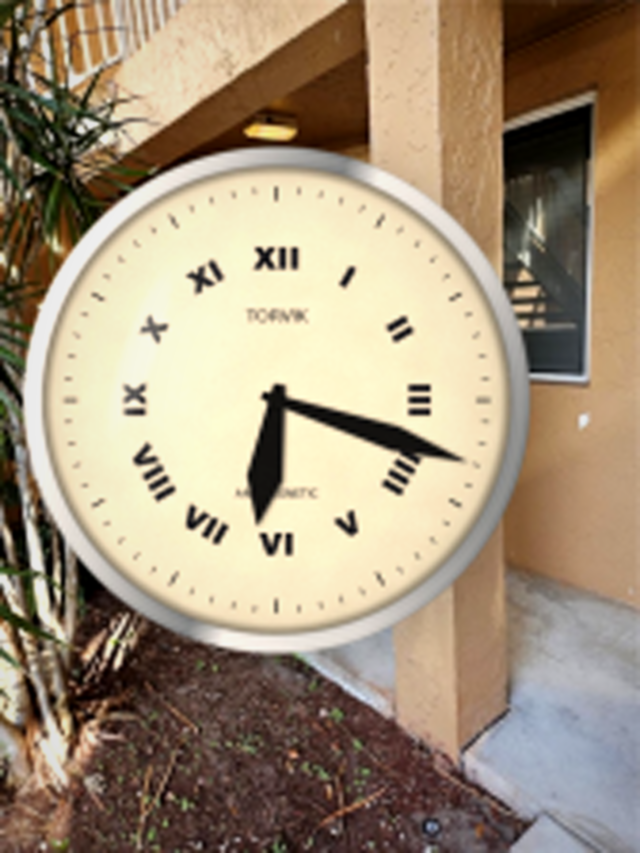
**6:18**
